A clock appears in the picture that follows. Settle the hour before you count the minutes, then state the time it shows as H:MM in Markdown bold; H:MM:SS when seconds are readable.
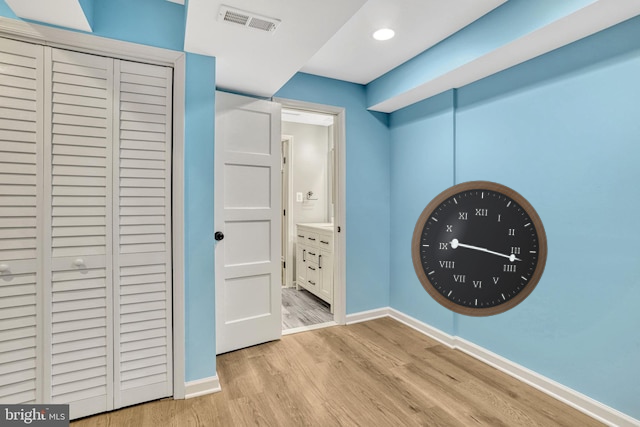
**9:17**
